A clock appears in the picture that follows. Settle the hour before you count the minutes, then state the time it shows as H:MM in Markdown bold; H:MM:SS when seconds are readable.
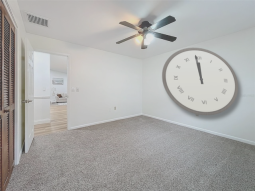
**11:59**
